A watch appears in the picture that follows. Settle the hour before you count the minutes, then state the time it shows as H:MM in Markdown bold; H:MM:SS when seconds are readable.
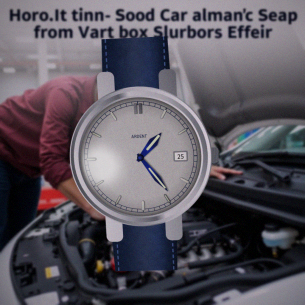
**1:24**
